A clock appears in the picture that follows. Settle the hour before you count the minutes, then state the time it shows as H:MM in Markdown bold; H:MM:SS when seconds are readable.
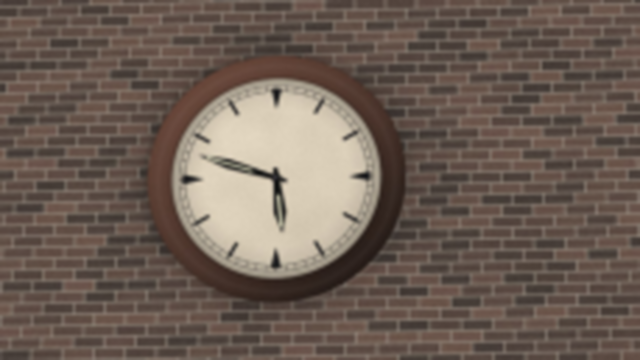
**5:48**
